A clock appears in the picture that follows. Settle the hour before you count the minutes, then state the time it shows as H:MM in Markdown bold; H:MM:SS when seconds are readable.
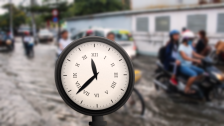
**11:38**
